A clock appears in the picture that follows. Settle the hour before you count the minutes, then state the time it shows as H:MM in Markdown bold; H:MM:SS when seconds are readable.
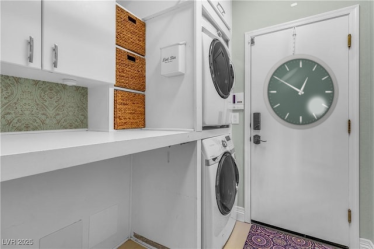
**12:50**
